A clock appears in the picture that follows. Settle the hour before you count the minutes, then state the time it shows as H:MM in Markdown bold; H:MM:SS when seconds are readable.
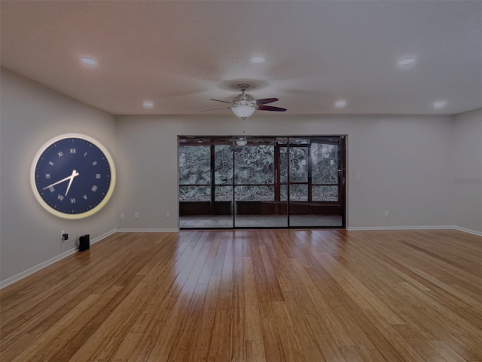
**6:41**
